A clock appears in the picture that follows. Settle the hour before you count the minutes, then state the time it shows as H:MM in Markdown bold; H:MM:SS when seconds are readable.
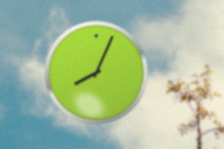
**8:04**
